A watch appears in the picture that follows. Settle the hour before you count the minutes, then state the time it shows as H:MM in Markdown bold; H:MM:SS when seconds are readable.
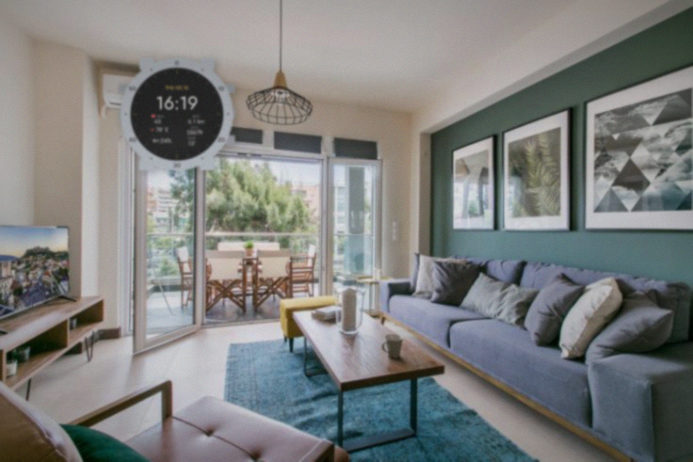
**16:19**
